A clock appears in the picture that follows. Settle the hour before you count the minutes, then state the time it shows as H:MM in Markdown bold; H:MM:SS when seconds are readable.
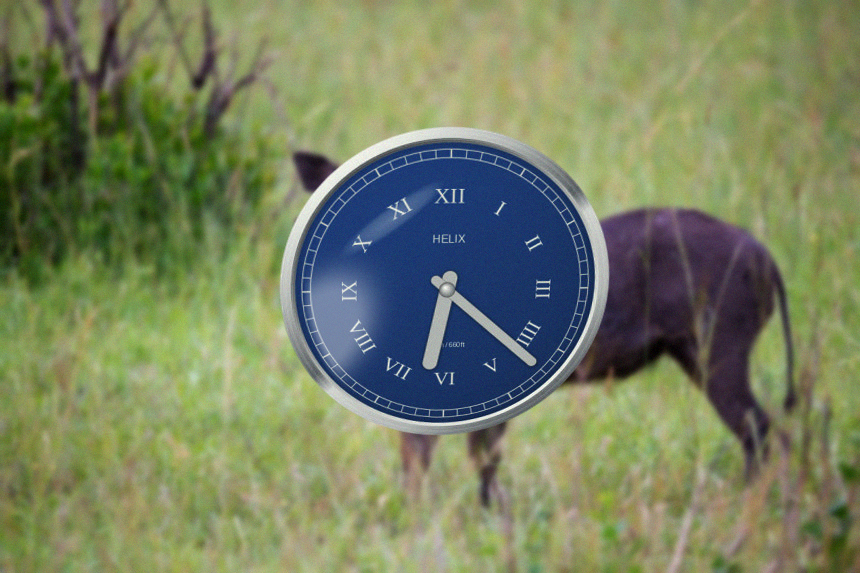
**6:22**
